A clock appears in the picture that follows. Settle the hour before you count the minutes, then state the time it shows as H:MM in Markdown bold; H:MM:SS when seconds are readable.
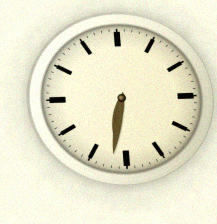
**6:32**
